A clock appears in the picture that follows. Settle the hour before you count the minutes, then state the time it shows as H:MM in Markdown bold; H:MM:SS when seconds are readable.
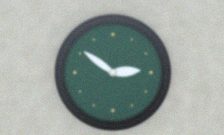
**2:51**
